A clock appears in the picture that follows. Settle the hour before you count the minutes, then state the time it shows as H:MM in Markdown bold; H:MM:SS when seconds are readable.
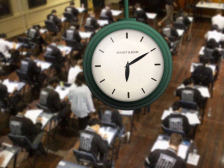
**6:10**
